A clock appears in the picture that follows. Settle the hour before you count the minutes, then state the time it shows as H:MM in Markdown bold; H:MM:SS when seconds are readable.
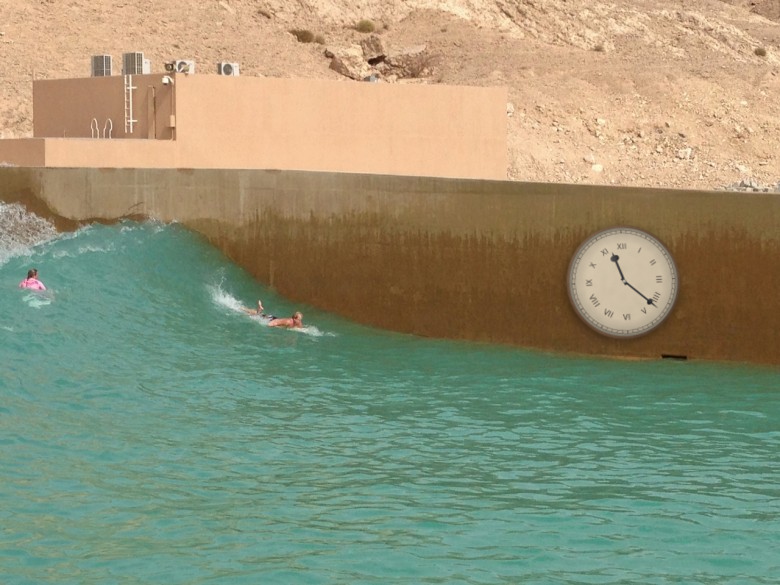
**11:22**
